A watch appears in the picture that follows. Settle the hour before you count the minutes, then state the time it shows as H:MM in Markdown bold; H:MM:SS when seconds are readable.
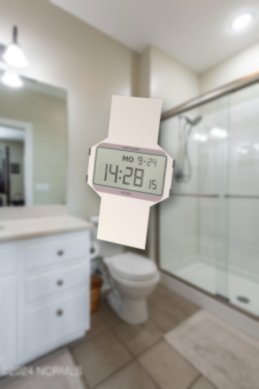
**14:28**
